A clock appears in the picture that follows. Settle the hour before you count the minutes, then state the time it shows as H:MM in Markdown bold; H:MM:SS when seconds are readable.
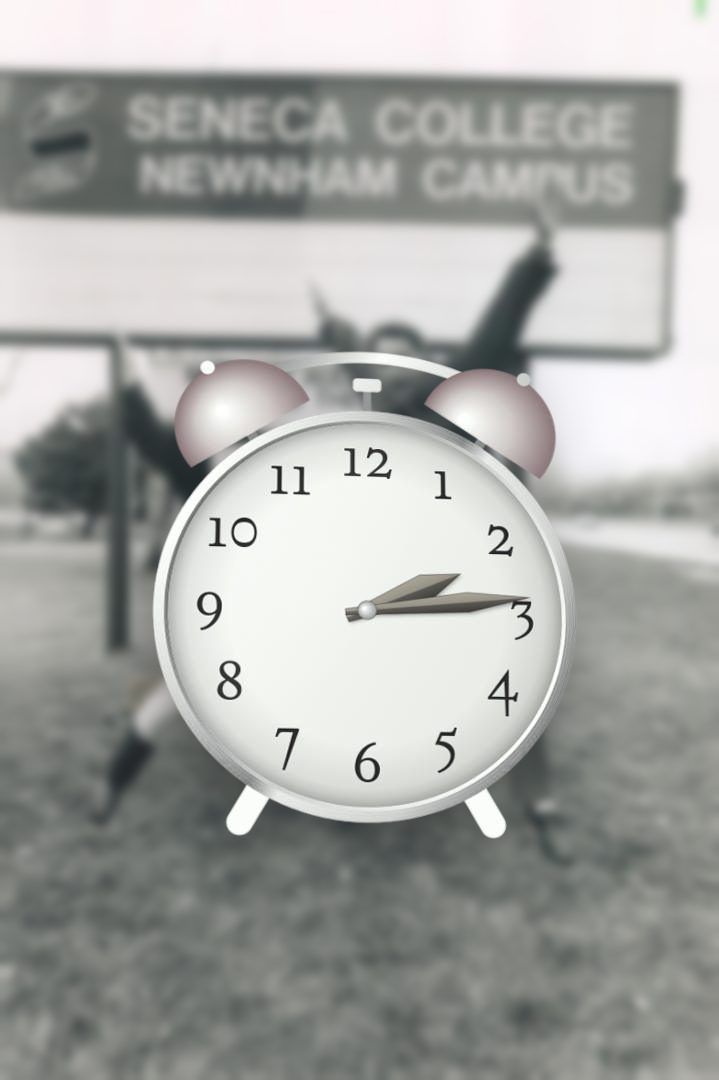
**2:14**
